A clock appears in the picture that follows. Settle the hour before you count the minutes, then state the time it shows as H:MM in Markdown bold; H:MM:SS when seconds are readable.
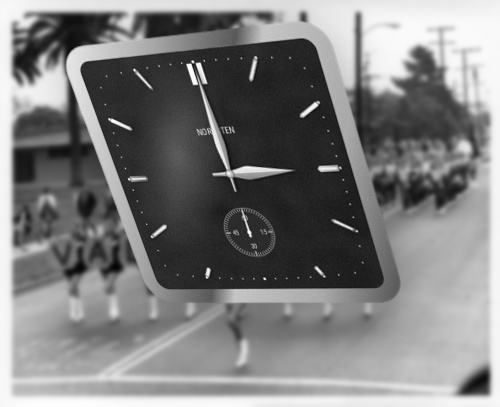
**3:00**
